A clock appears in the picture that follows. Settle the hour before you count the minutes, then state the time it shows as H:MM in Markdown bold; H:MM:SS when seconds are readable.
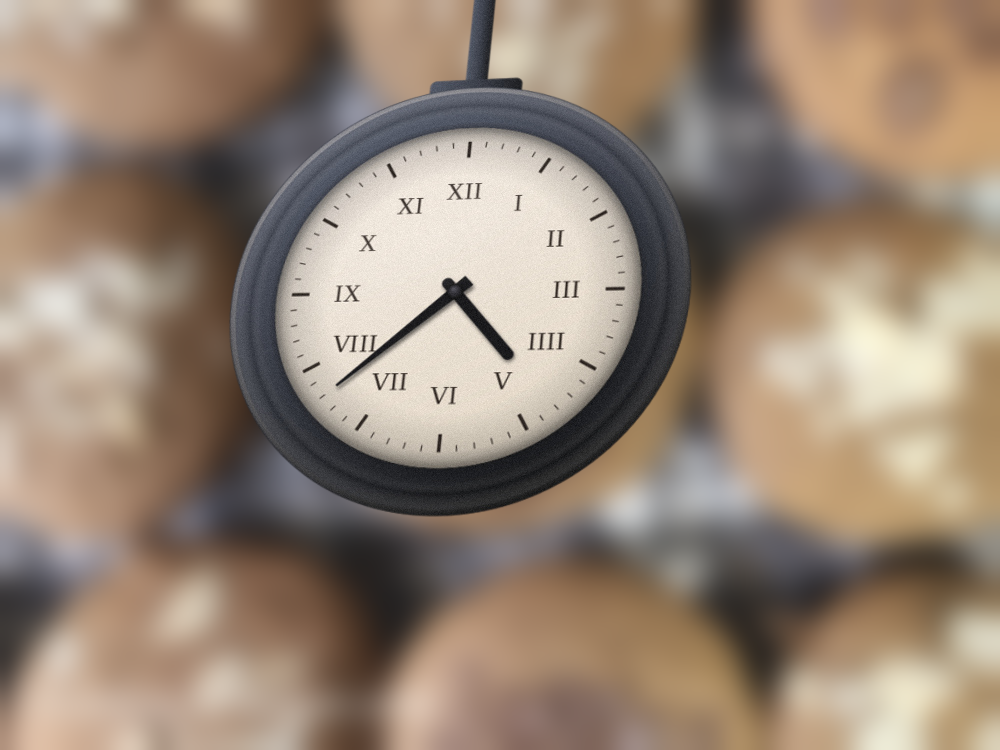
**4:38**
